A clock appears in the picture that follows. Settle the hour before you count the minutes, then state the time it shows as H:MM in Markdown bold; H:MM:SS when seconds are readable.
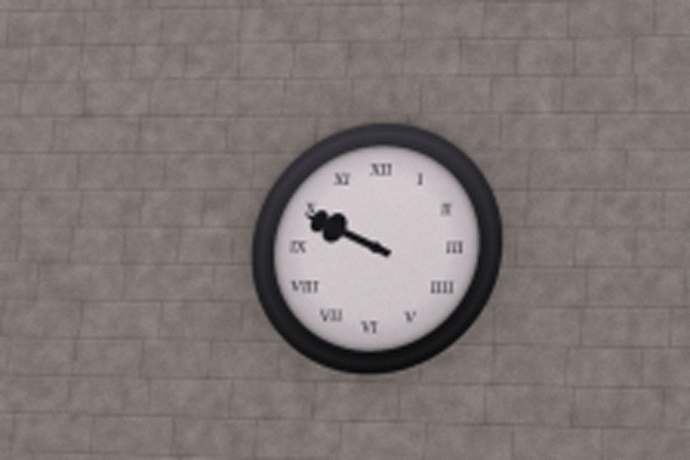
**9:49**
